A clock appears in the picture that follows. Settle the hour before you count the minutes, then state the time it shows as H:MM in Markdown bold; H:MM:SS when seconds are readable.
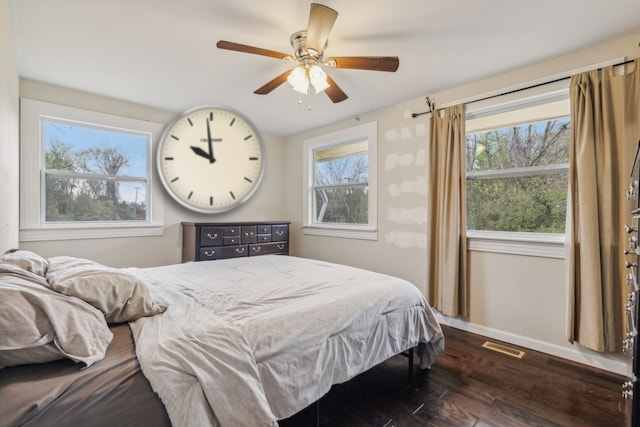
**9:59**
